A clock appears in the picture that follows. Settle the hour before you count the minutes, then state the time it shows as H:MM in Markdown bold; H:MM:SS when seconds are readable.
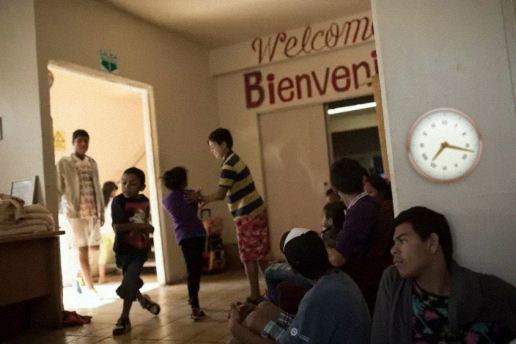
**7:17**
